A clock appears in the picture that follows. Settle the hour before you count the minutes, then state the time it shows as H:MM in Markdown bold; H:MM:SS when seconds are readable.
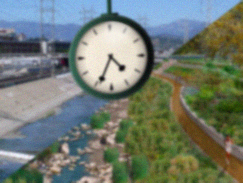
**4:34**
